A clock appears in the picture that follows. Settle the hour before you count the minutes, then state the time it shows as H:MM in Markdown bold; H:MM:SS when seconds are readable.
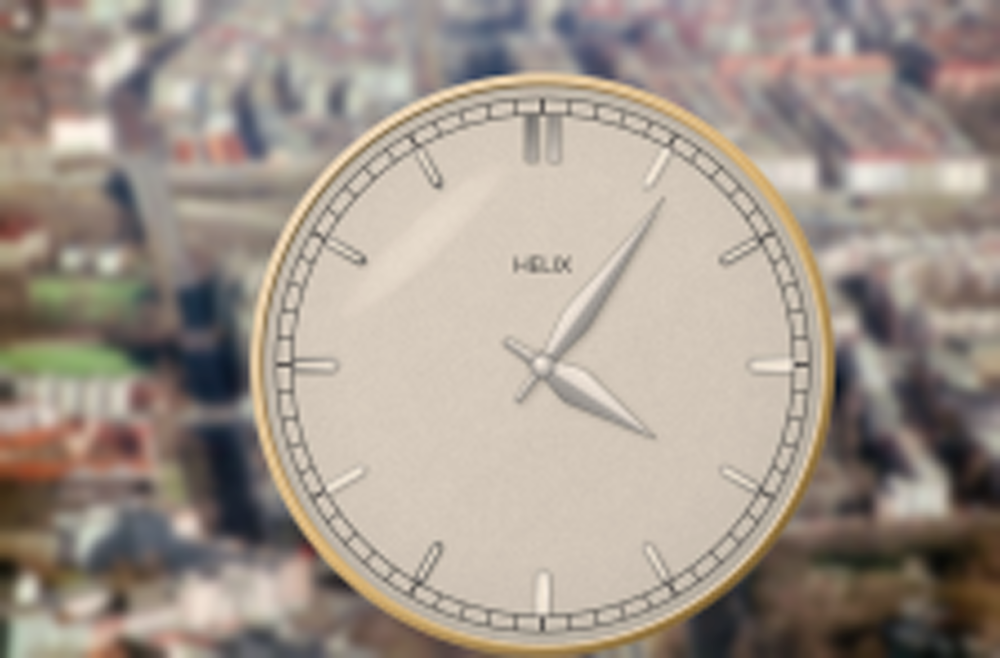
**4:06**
